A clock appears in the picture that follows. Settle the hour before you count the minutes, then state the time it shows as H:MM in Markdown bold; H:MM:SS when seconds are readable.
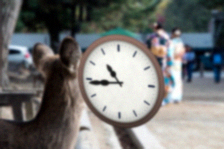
**10:44**
